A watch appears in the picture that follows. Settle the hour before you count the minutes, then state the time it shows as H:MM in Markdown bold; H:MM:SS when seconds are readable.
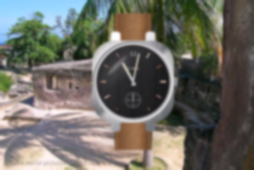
**11:02**
